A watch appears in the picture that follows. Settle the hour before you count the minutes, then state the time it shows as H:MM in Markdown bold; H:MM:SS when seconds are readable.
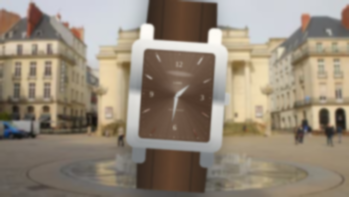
**1:31**
